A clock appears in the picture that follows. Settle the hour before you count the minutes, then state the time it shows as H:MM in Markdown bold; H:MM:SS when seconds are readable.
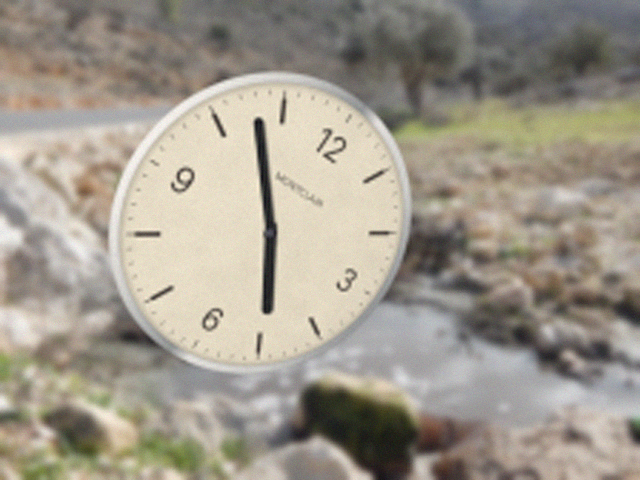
**4:53**
